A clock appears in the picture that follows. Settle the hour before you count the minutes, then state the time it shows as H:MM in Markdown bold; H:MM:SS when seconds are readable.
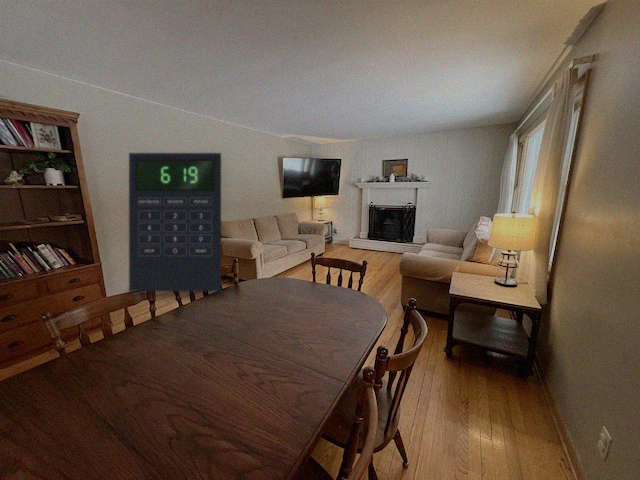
**6:19**
